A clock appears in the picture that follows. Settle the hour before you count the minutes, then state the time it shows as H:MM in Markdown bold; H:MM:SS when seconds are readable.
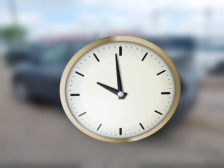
**9:59**
